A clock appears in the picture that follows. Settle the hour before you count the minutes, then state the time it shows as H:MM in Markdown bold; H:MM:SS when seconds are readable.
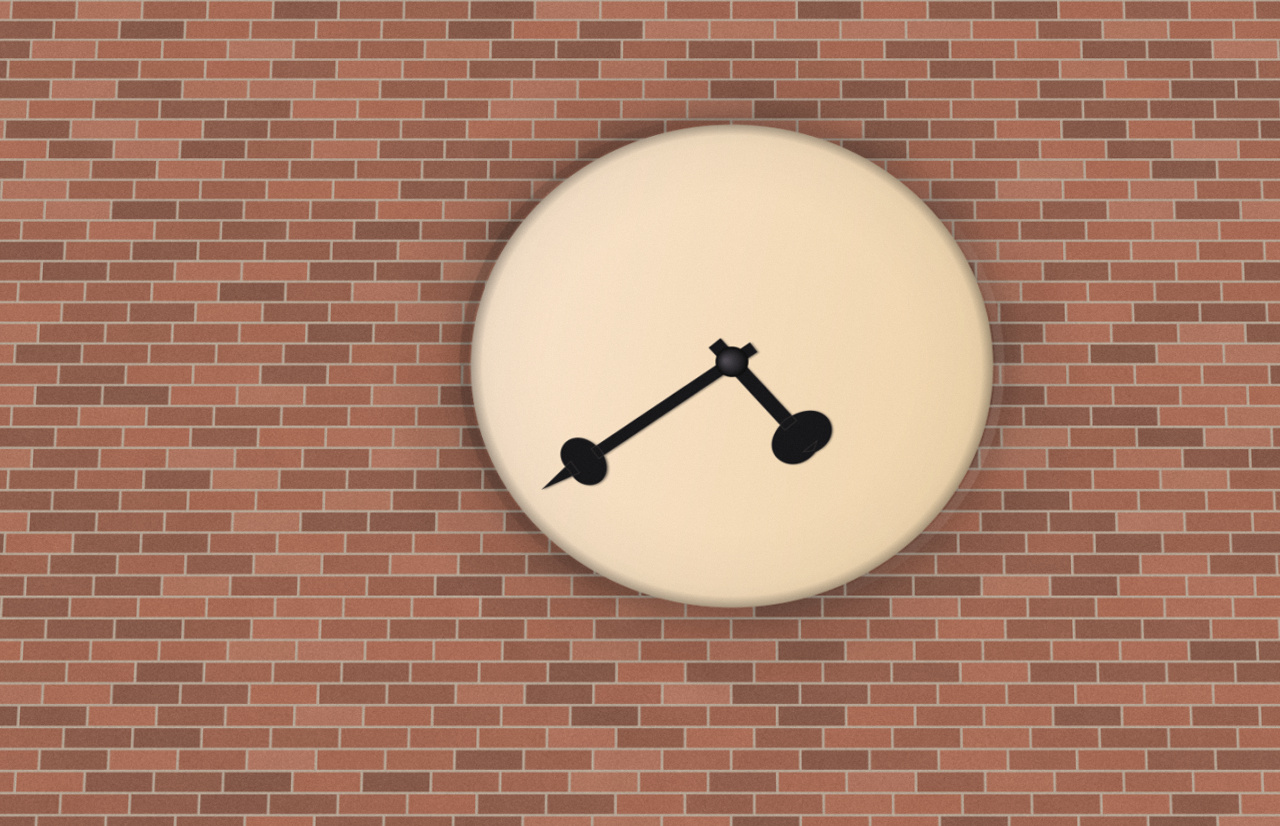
**4:39**
